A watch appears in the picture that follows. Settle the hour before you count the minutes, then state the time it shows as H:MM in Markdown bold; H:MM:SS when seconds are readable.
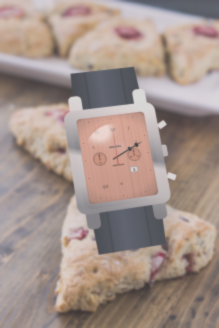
**2:11**
